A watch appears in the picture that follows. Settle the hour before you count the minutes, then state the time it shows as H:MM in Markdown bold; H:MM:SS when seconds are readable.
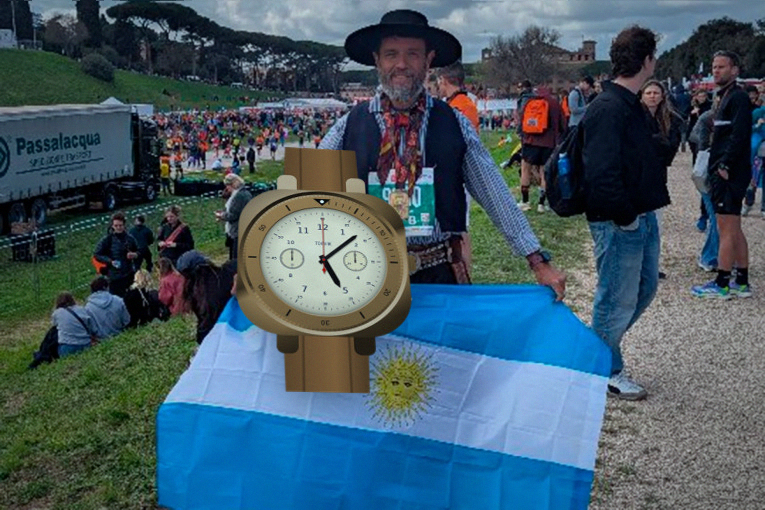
**5:08**
